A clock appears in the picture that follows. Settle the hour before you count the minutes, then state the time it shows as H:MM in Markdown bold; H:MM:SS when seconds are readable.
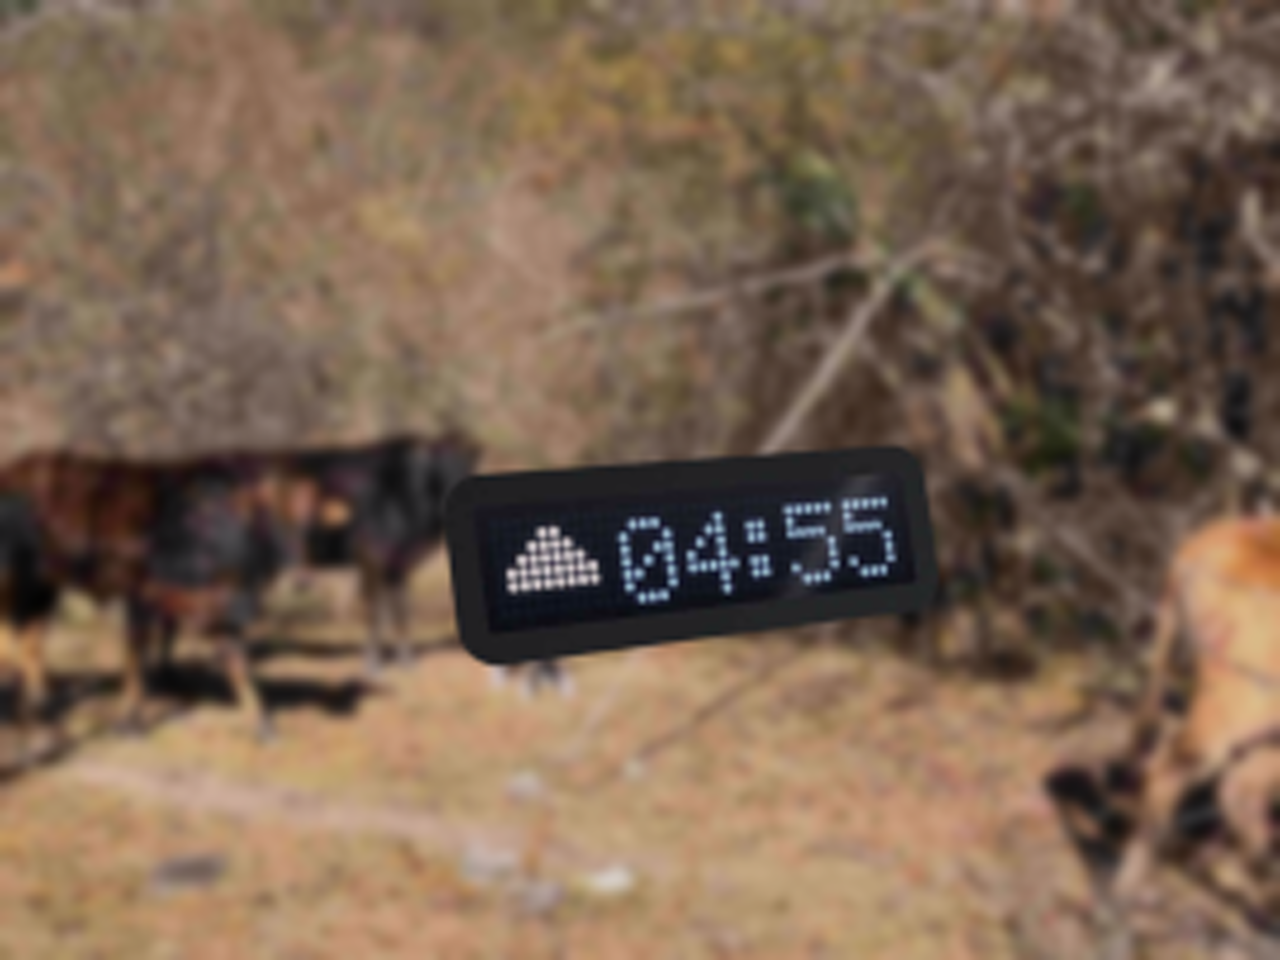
**4:55**
